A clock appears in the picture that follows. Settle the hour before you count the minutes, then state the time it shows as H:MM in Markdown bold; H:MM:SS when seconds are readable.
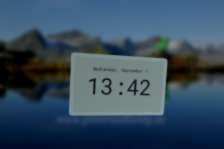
**13:42**
